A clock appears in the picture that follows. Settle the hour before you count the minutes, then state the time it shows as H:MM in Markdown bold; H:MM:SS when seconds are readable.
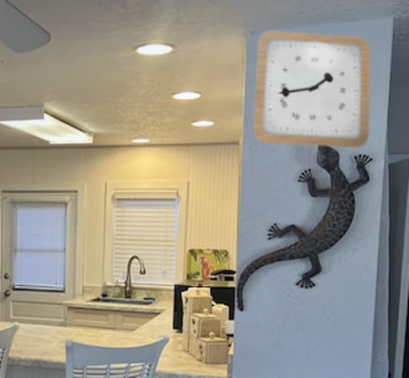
**1:43**
